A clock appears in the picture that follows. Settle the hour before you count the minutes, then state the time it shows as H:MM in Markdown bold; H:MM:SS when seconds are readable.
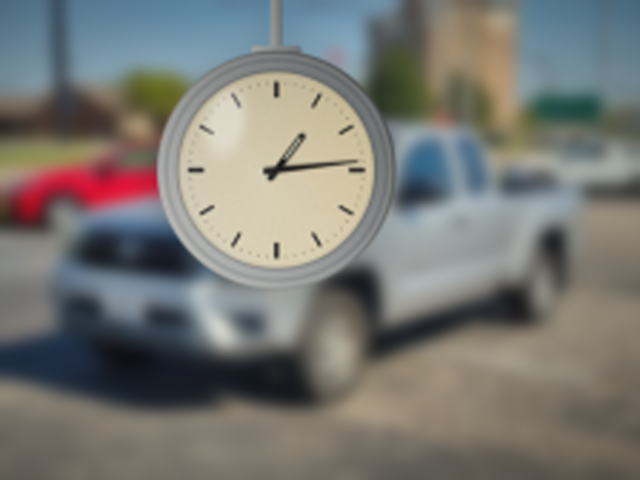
**1:14**
